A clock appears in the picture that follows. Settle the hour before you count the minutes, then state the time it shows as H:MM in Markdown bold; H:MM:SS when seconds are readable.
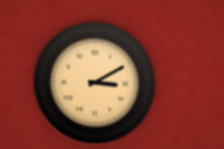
**3:10**
